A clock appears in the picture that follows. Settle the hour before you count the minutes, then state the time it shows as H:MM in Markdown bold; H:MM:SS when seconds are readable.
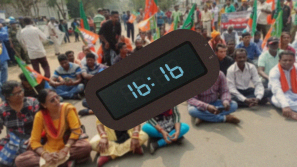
**16:16**
